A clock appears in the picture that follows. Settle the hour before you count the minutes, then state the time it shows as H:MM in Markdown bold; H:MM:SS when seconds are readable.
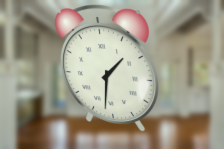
**1:32**
